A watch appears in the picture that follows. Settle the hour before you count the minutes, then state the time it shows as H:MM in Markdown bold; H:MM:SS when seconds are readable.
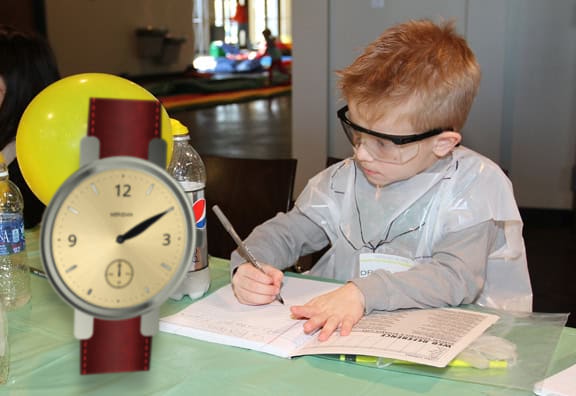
**2:10**
